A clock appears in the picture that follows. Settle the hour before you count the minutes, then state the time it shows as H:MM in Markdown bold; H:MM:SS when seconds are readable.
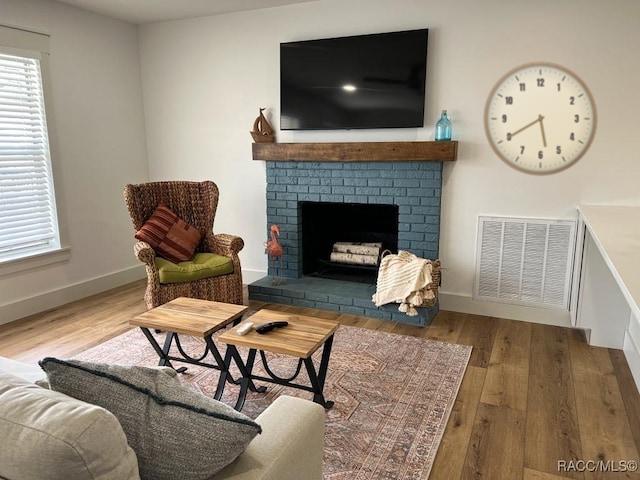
**5:40**
